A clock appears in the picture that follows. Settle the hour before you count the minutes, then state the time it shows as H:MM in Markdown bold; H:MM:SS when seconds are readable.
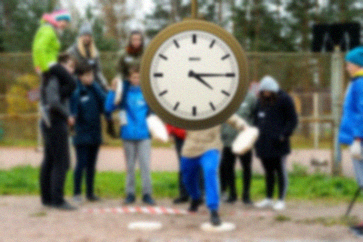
**4:15**
